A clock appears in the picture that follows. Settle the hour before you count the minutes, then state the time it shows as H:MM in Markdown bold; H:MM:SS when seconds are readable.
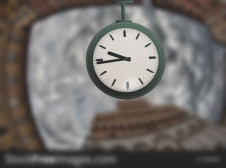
**9:44**
